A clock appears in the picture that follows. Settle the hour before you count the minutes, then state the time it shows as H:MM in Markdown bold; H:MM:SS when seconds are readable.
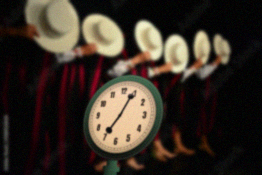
**7:04**
